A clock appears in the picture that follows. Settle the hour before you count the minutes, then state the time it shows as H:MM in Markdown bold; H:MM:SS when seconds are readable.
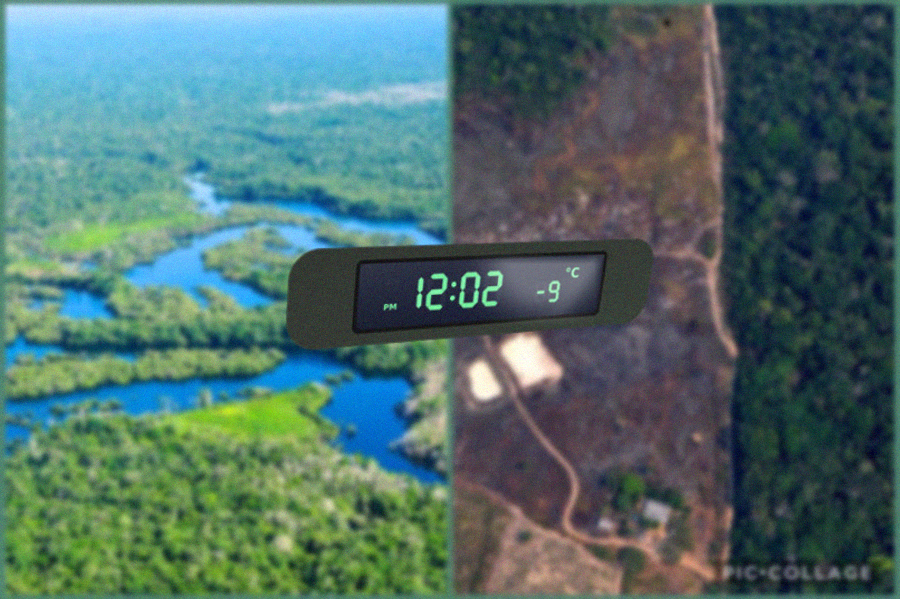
**12:02**
